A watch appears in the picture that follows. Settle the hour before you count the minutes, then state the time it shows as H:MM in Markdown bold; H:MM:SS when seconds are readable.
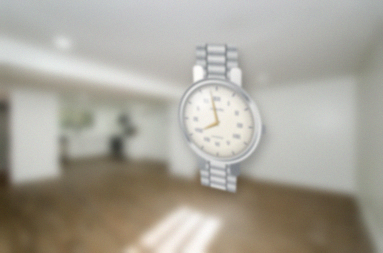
**7:58**
